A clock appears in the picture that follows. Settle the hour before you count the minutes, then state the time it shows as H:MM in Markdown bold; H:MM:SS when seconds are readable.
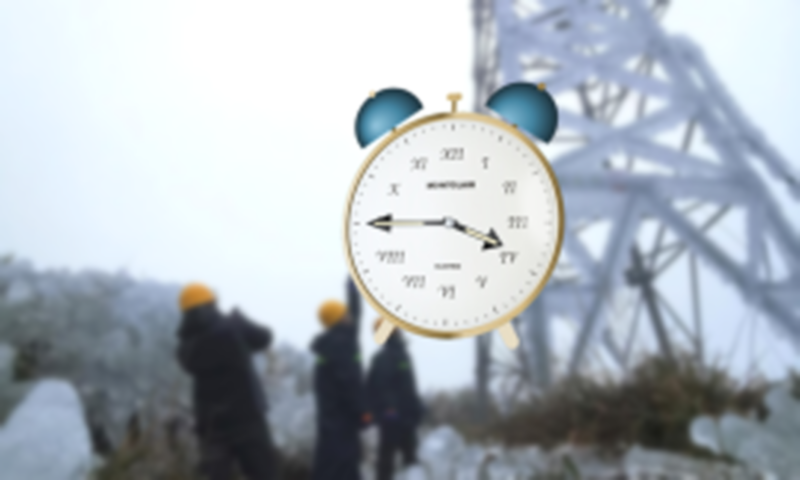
**3:45**
